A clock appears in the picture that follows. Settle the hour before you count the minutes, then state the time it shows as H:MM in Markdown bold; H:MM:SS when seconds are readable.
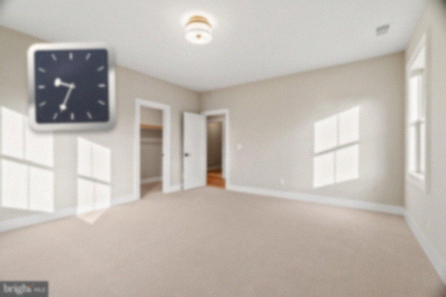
**9:34**
